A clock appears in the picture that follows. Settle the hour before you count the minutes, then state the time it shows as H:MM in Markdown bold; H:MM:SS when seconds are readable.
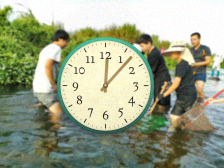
**12:07**
